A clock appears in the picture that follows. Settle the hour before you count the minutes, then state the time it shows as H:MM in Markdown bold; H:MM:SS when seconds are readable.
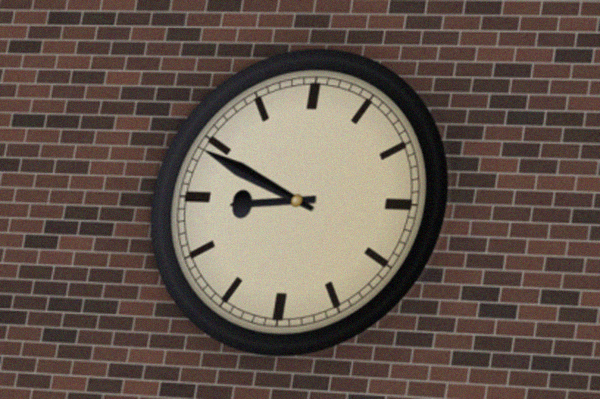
**8:49**
